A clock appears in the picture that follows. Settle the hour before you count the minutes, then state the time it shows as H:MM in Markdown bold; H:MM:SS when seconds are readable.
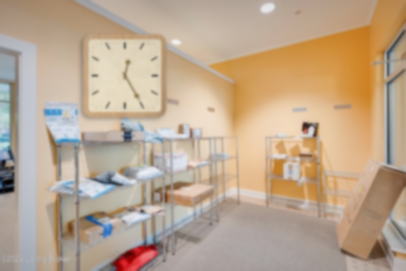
**12:25**
